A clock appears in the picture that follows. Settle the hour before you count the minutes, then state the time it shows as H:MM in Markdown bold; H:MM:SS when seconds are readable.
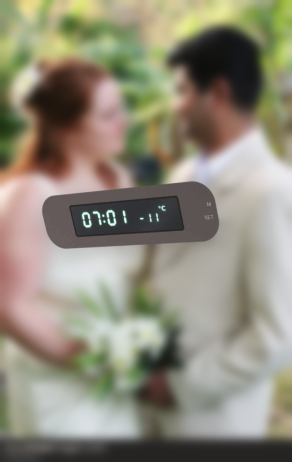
**7:01**
